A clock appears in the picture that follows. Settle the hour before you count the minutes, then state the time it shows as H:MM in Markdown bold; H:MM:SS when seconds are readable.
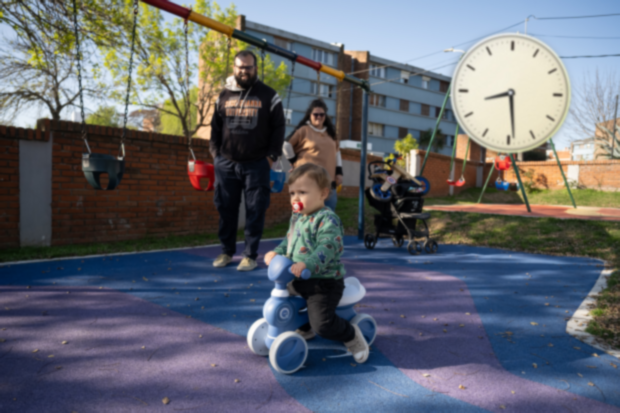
**8:29**
